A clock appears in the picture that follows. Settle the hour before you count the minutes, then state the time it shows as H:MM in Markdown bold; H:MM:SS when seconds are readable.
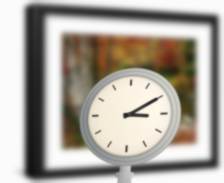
**3:10**
